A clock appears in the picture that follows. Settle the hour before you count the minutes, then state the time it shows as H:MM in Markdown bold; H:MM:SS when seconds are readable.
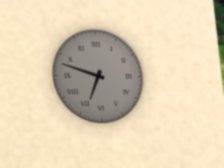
**6:48**
